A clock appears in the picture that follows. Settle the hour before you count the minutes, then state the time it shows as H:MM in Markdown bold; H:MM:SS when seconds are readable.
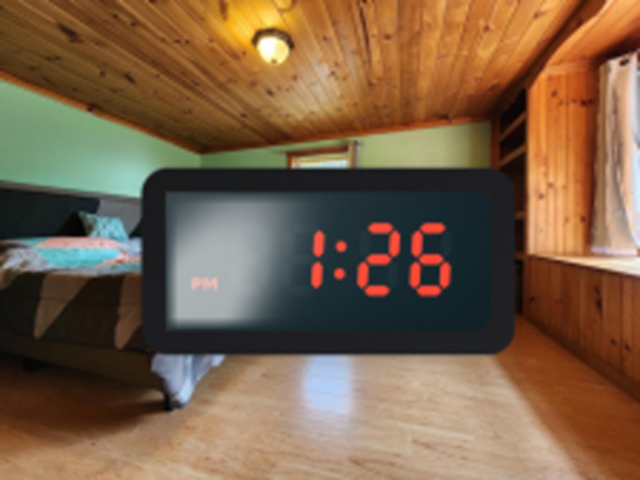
**1:26**
